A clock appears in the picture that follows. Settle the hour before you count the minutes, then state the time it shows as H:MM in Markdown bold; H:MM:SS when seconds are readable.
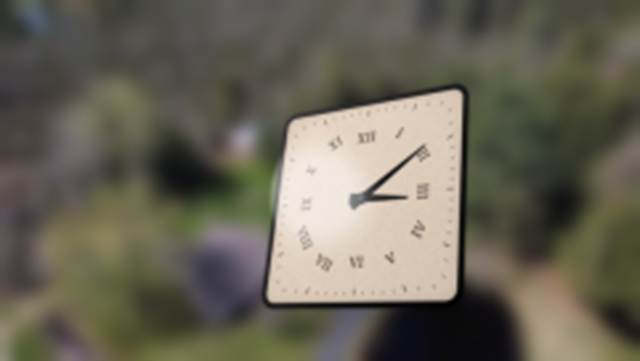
**3:09**
